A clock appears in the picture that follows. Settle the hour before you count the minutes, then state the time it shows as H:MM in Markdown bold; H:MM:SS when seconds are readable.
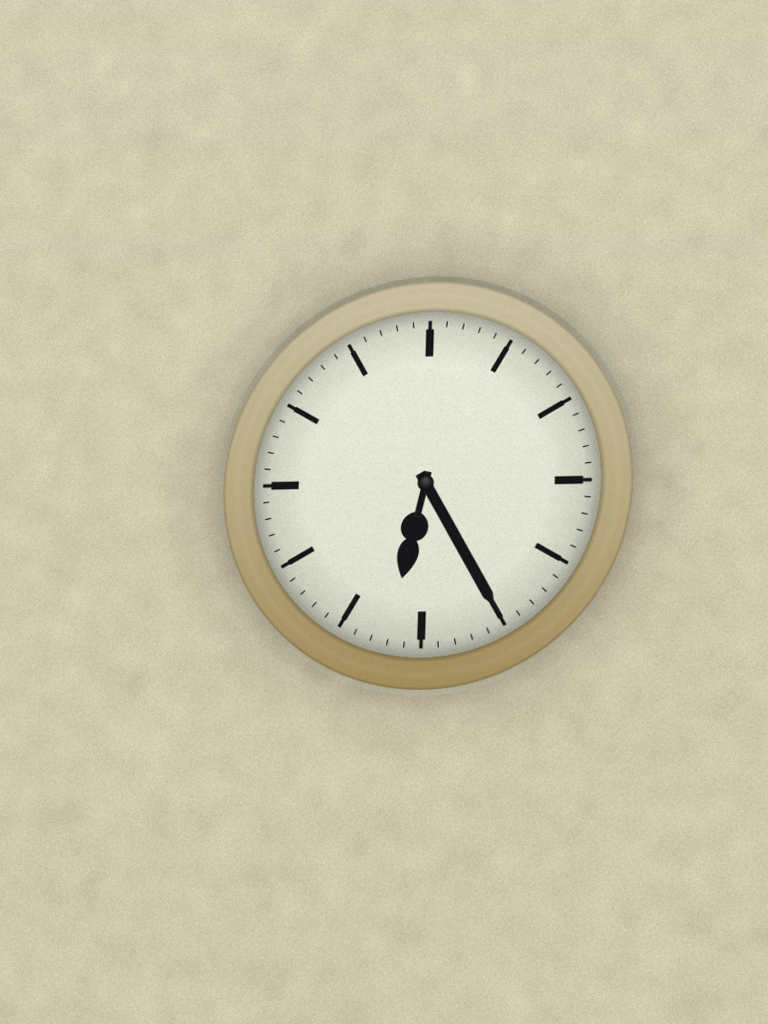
**6:25**
